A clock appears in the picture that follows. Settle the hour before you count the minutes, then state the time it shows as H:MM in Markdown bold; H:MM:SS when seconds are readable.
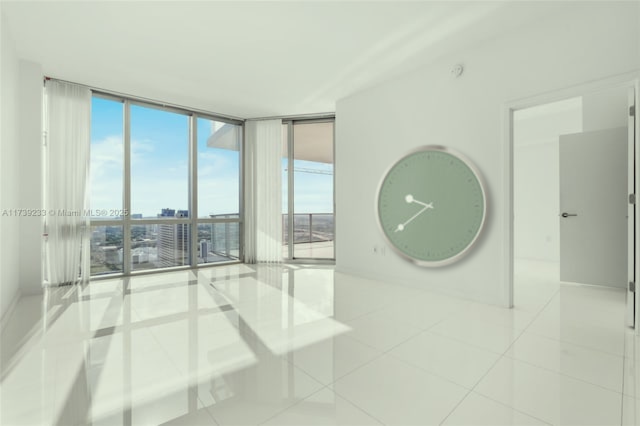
**9:39**
